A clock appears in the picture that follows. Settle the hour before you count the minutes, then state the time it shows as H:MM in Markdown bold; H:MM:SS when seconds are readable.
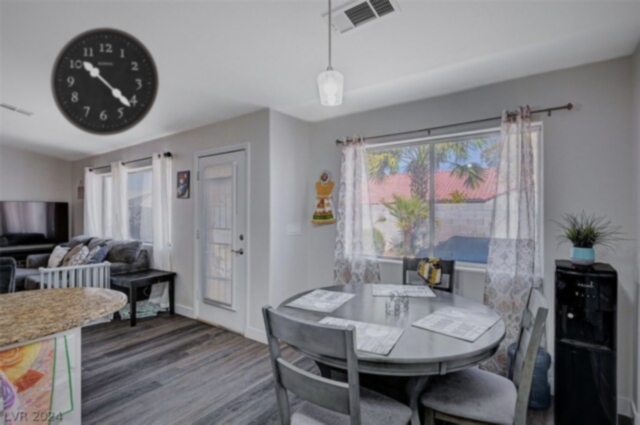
**10:22**
